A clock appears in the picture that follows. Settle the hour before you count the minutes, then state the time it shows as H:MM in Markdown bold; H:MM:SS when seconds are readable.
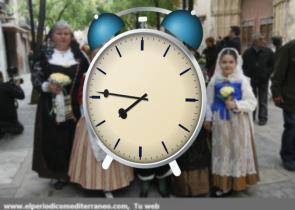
**7:46**
